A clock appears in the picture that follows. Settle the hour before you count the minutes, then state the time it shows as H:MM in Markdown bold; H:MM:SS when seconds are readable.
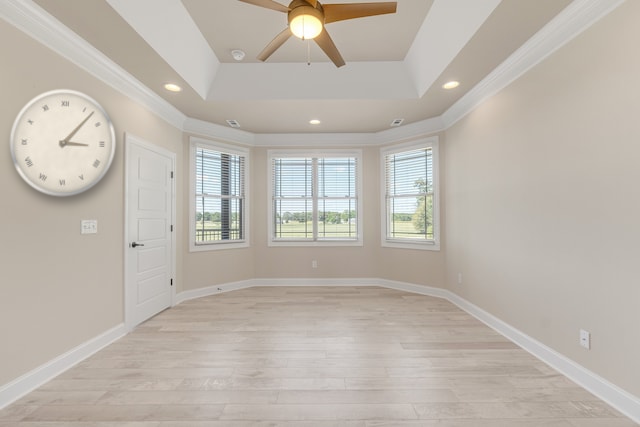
**3:07**
